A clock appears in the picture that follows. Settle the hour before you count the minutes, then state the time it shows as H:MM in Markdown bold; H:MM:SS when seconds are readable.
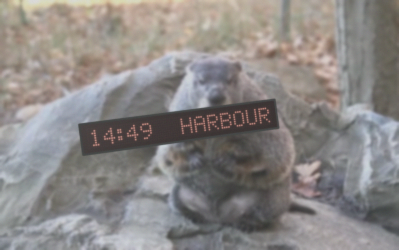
**14:49**
